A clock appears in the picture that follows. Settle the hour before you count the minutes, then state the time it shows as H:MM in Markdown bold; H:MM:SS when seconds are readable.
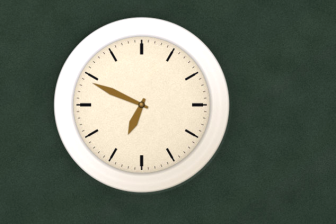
**6:49**
